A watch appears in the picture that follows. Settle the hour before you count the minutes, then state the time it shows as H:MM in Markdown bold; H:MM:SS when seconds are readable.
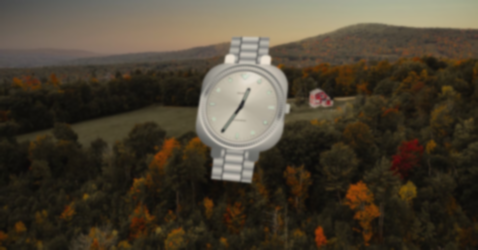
**12:35**
